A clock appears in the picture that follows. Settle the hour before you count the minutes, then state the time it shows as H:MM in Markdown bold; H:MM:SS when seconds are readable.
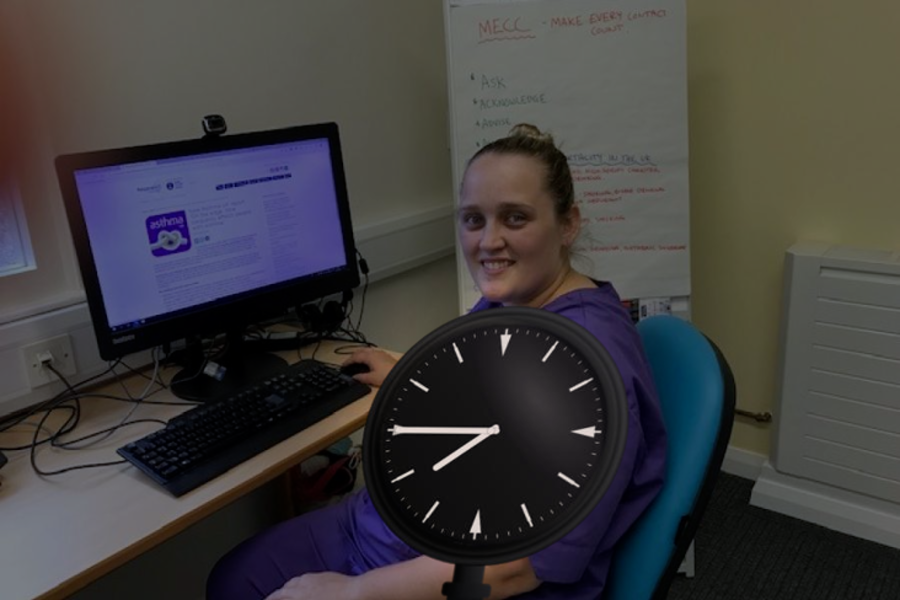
**7:45**
